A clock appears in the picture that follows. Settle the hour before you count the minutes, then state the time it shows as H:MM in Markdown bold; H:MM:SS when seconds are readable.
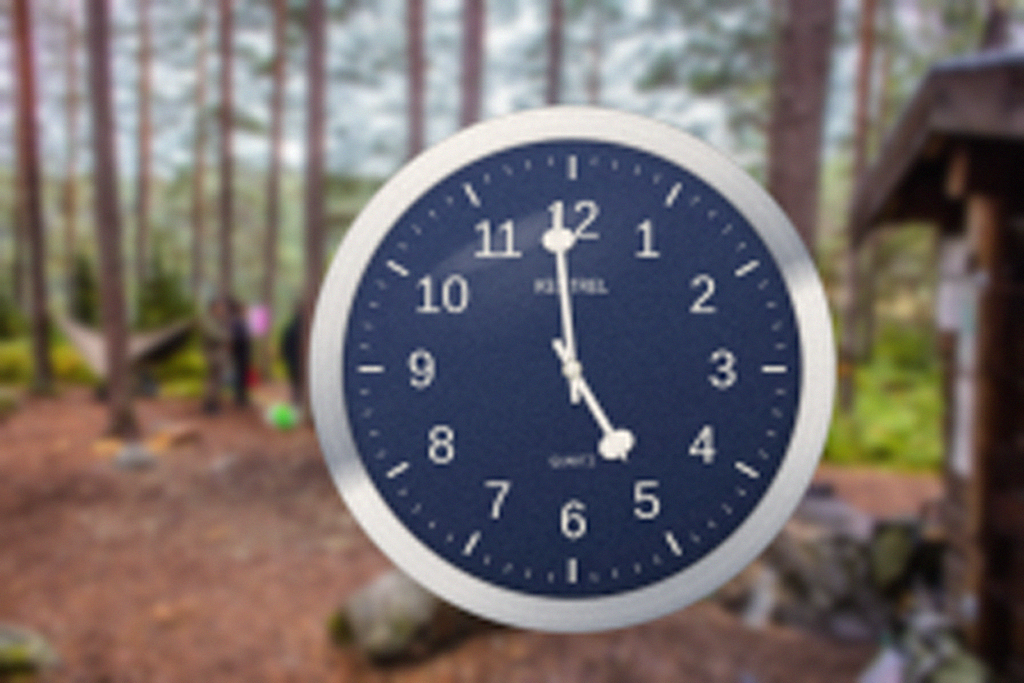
**4:59**
